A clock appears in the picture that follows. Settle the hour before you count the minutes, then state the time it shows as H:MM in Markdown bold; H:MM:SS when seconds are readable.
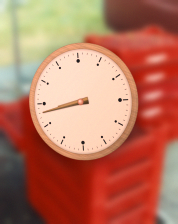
**8:43**
